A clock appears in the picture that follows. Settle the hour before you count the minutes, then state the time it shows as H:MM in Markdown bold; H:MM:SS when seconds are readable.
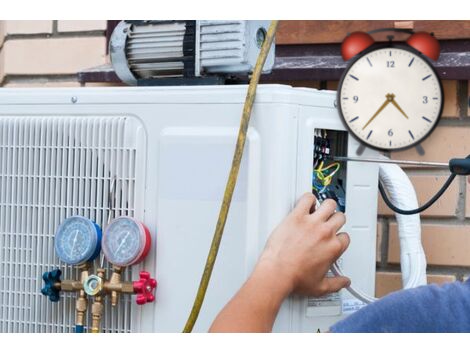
**4:37**
